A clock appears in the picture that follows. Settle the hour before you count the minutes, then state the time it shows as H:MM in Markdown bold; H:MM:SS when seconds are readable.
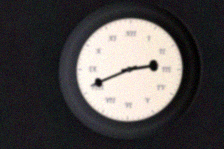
**2:41**
